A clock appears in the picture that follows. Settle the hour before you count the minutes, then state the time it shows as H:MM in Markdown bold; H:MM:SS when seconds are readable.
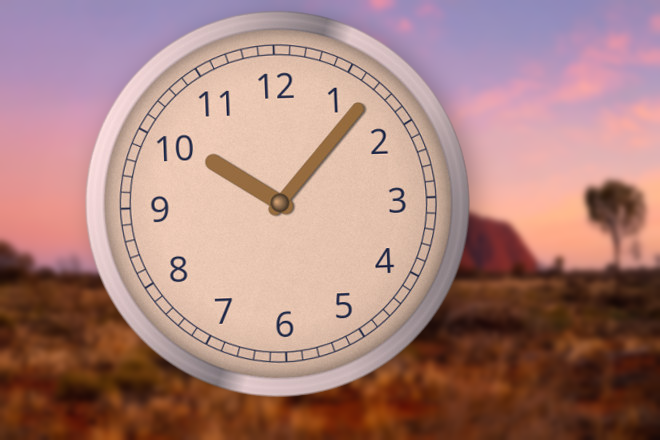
**10:07**
